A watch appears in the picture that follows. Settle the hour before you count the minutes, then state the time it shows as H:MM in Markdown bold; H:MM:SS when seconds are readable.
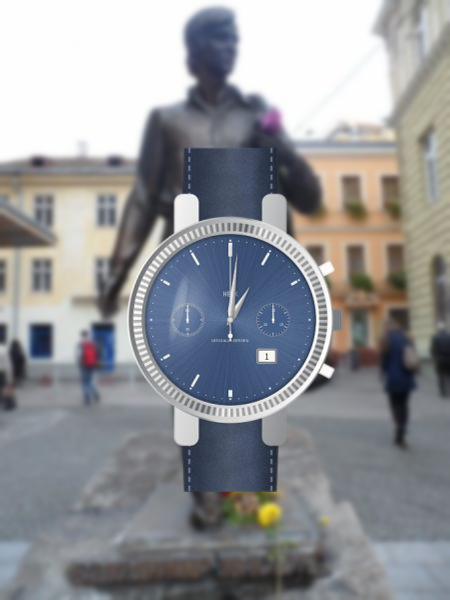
**1:01**
